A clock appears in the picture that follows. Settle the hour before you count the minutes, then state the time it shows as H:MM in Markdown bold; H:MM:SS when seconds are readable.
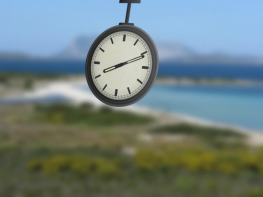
**8:11**
